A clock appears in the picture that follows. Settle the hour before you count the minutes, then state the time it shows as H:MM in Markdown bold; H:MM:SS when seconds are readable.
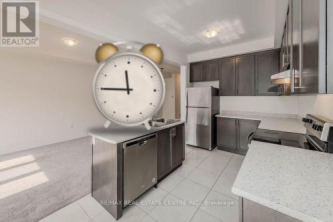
**11:45**
